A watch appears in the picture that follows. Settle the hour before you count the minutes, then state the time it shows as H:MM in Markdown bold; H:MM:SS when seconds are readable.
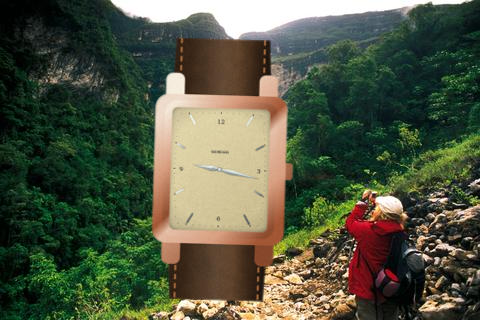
**9:17**
